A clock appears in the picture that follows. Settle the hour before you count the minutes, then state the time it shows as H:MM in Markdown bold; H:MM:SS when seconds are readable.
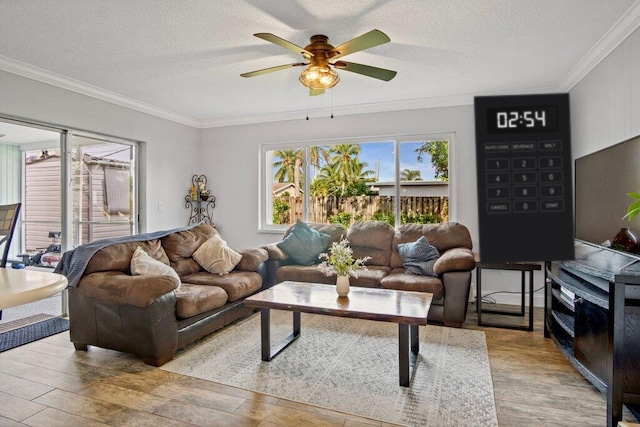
**2:54**
